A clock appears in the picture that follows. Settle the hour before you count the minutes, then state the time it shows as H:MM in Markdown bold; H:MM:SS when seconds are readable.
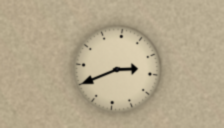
**2:40**
